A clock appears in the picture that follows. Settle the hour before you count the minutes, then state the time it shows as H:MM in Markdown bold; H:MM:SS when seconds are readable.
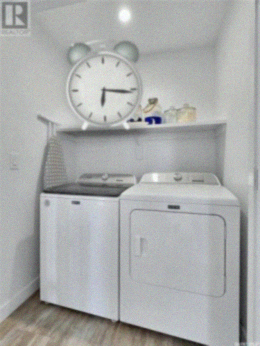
**6:16**
